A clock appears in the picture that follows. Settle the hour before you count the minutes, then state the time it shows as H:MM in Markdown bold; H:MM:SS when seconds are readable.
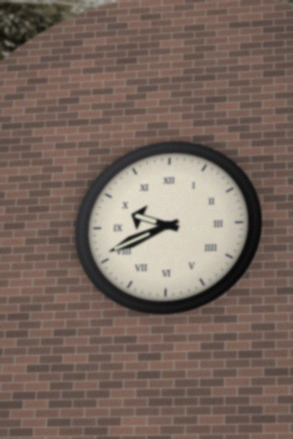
**9:41**
